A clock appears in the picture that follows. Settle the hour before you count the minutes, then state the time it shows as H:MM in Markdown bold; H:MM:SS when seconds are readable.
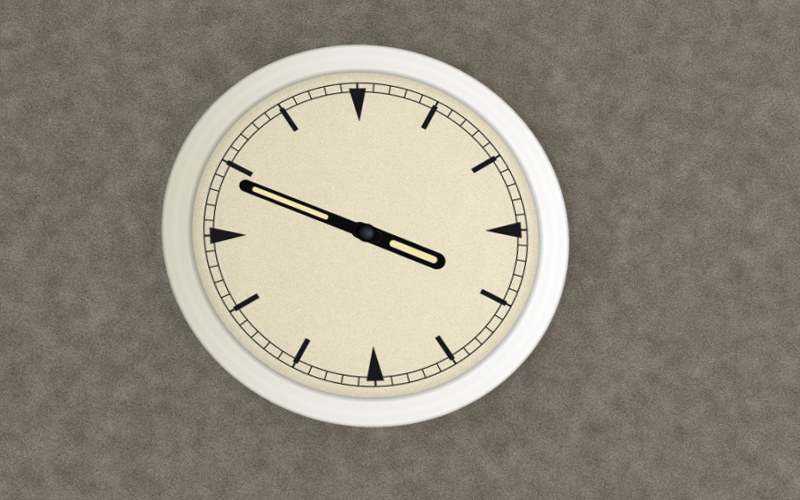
**3:49**
